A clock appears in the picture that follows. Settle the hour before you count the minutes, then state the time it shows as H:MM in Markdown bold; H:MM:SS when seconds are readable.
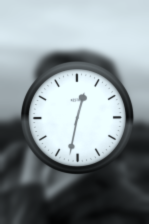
**12:32**
